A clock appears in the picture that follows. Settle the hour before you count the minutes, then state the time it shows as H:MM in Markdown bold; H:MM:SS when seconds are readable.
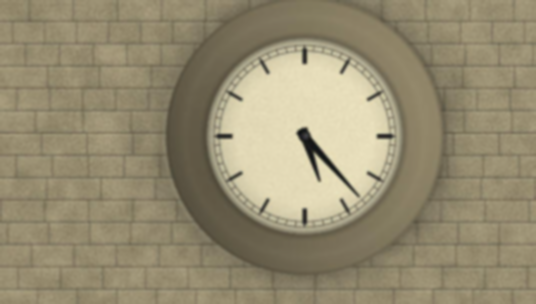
**5:23**
